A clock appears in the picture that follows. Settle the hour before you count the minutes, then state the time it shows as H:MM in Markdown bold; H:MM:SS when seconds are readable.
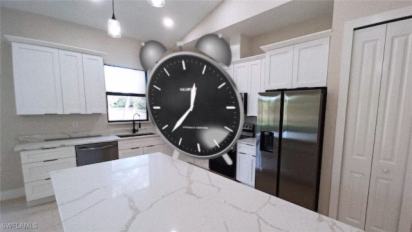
**12:38**
